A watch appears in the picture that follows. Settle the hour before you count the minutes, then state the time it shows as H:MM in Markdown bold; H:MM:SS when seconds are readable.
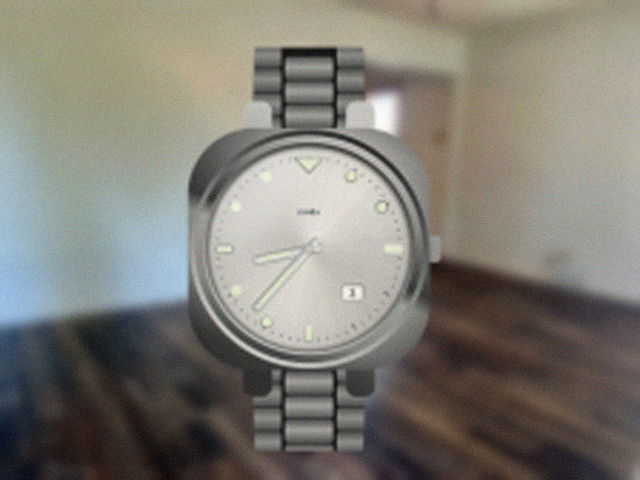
**8:37**
